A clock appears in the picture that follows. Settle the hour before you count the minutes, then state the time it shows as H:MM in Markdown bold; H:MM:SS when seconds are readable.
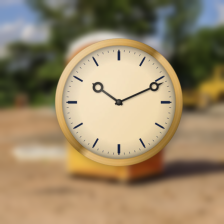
**10:11**
